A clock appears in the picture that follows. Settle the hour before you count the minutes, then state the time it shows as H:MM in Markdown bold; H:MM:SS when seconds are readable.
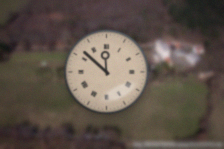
**11:52**
